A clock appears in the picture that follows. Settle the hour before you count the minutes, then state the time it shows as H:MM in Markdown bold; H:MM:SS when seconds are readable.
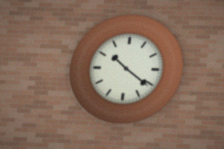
**10:21**
